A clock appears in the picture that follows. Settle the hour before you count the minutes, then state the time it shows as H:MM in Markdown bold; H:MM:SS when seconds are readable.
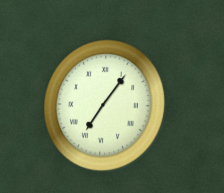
**7:06**
